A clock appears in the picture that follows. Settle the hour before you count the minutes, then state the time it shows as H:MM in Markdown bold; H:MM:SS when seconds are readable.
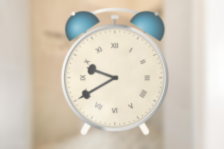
**9:40**
